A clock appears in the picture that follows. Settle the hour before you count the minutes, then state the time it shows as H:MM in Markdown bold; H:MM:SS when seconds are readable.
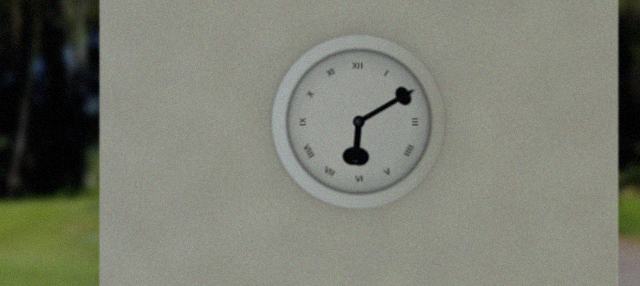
**6:10**
